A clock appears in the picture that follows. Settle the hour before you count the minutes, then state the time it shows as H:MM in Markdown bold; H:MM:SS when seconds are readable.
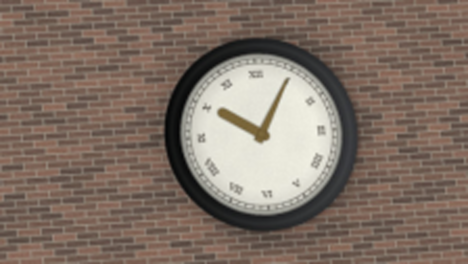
**10:05**
